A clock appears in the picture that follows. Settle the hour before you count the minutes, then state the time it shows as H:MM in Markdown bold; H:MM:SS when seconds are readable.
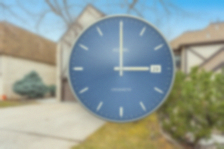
**3:00**
